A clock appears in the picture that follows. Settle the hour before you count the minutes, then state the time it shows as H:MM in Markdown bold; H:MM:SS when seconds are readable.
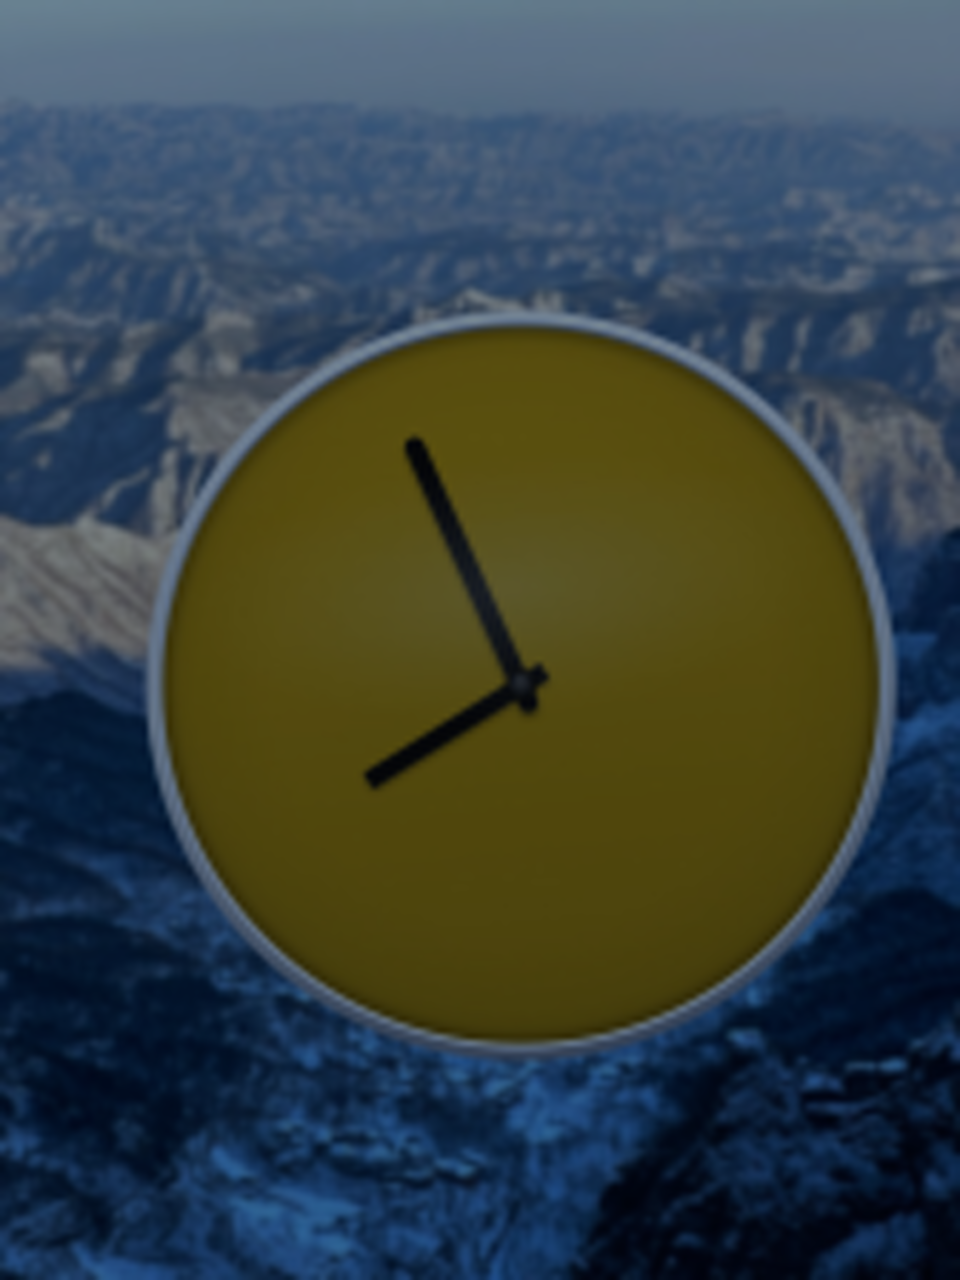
**7:56**
